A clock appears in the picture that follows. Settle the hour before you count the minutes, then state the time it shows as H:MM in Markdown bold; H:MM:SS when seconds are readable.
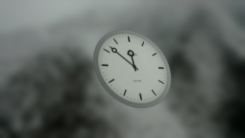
**11:52**
